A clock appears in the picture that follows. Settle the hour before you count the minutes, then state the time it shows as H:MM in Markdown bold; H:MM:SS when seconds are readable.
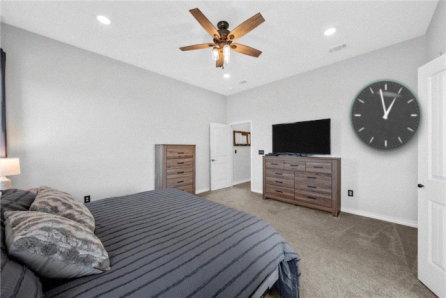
**12:58**
